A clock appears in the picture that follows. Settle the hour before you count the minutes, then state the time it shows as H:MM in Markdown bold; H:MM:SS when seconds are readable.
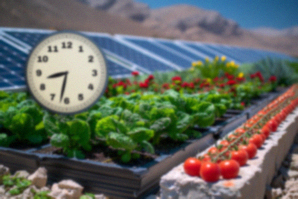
**8:32**
